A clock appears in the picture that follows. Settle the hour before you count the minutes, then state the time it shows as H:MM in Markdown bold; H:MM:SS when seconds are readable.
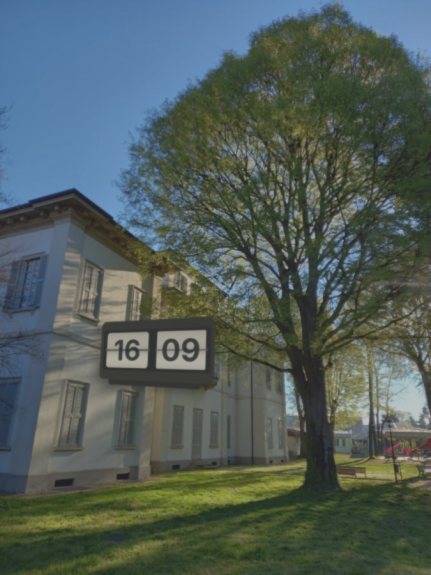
**16:09**
